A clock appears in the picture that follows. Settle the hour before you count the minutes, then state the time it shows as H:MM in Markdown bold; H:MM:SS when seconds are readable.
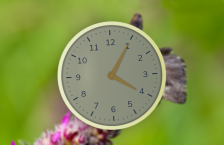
**4:05**
